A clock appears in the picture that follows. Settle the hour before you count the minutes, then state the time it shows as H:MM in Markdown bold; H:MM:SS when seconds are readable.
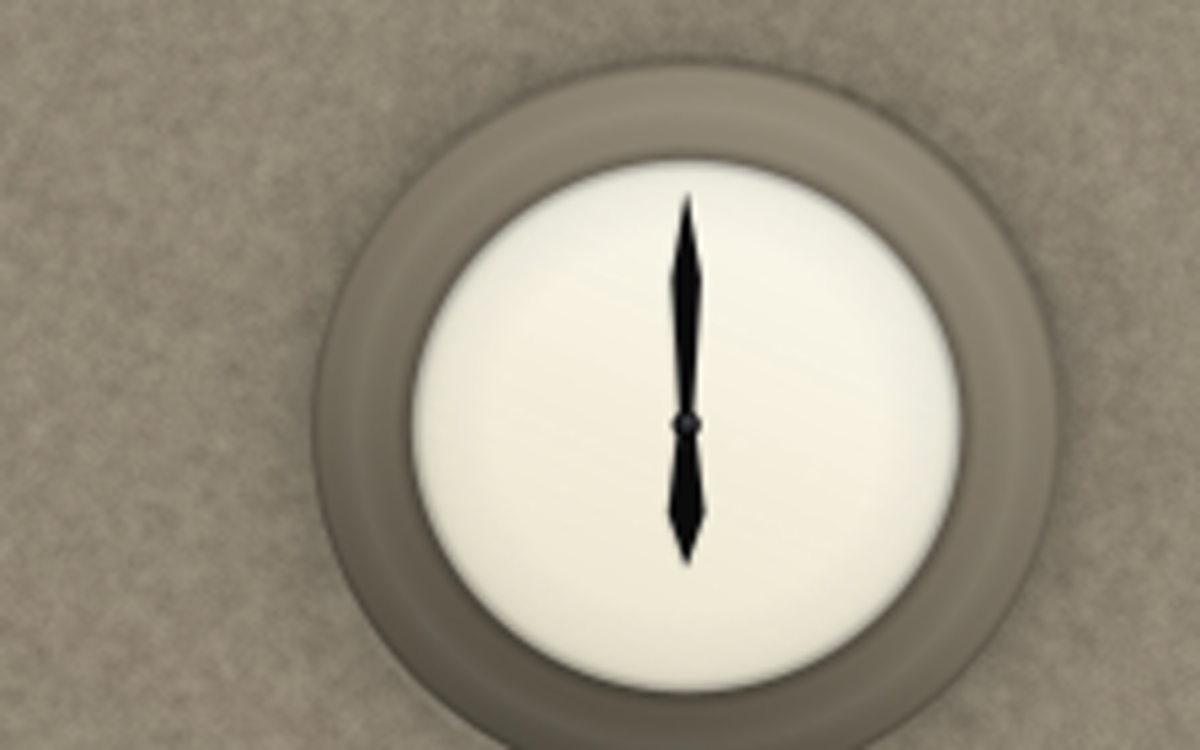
**6:00**
